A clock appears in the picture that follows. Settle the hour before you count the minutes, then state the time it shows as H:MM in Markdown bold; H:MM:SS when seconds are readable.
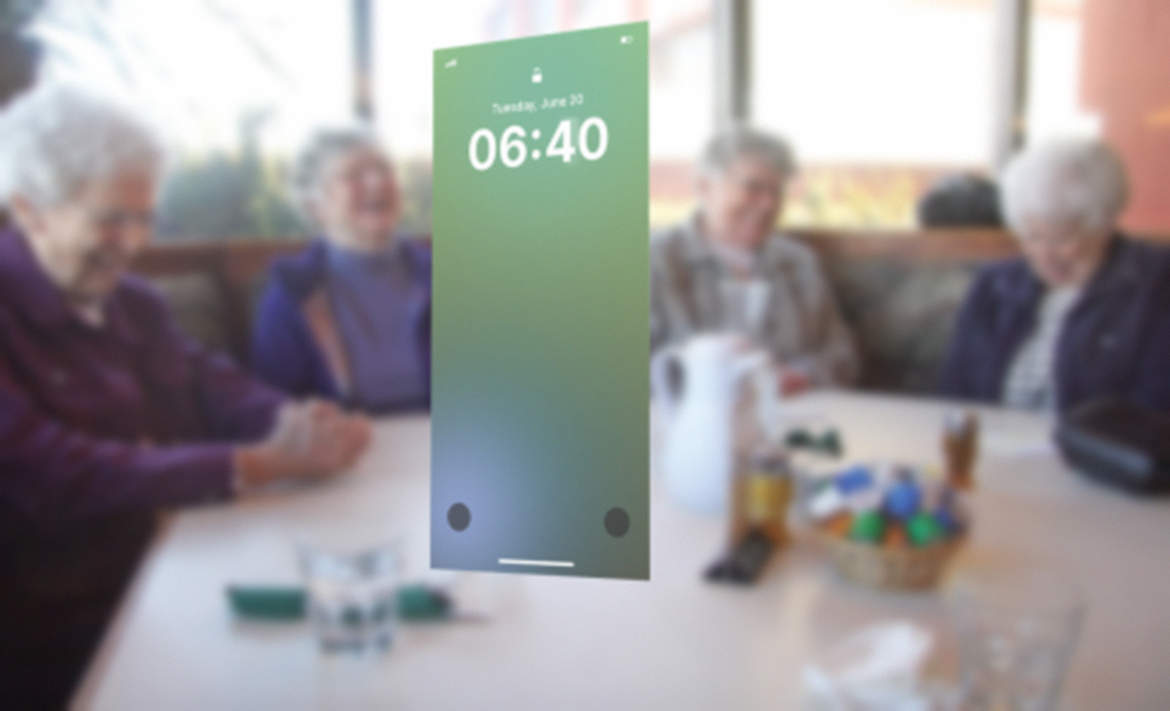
**6:40**
